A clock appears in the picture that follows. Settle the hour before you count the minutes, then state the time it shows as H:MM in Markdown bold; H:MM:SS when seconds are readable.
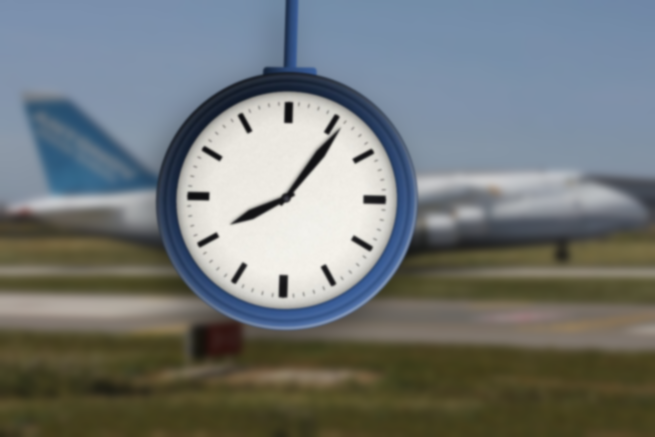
**8:06**
